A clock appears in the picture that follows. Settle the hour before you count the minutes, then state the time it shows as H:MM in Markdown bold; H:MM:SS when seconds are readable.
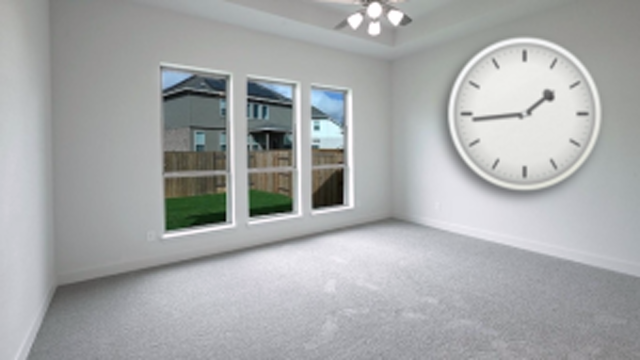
**1:44**
